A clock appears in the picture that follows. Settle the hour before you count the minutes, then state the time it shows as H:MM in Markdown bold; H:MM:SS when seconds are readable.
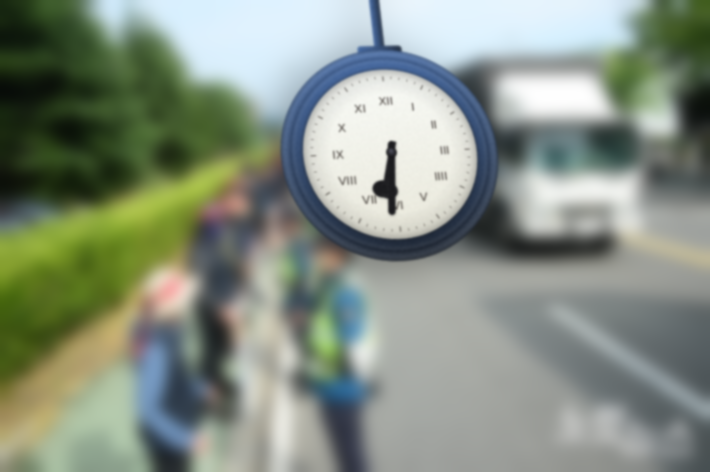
**6:31**
